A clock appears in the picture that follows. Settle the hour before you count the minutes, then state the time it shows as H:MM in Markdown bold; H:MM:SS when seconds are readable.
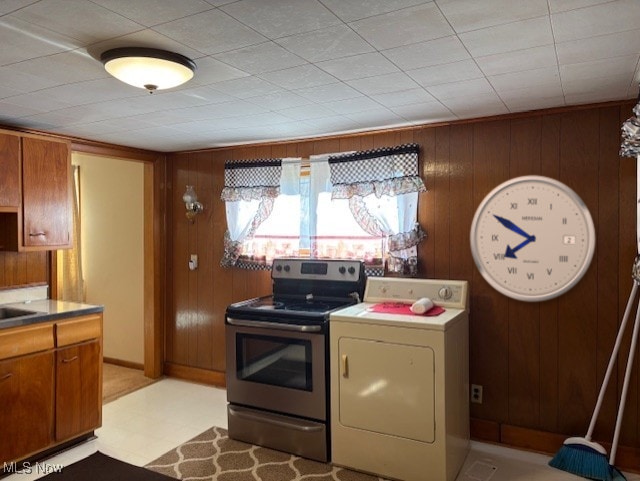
**7:50**
